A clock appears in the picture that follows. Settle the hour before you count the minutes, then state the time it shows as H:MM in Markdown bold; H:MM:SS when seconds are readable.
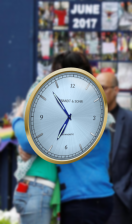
**6:53**
